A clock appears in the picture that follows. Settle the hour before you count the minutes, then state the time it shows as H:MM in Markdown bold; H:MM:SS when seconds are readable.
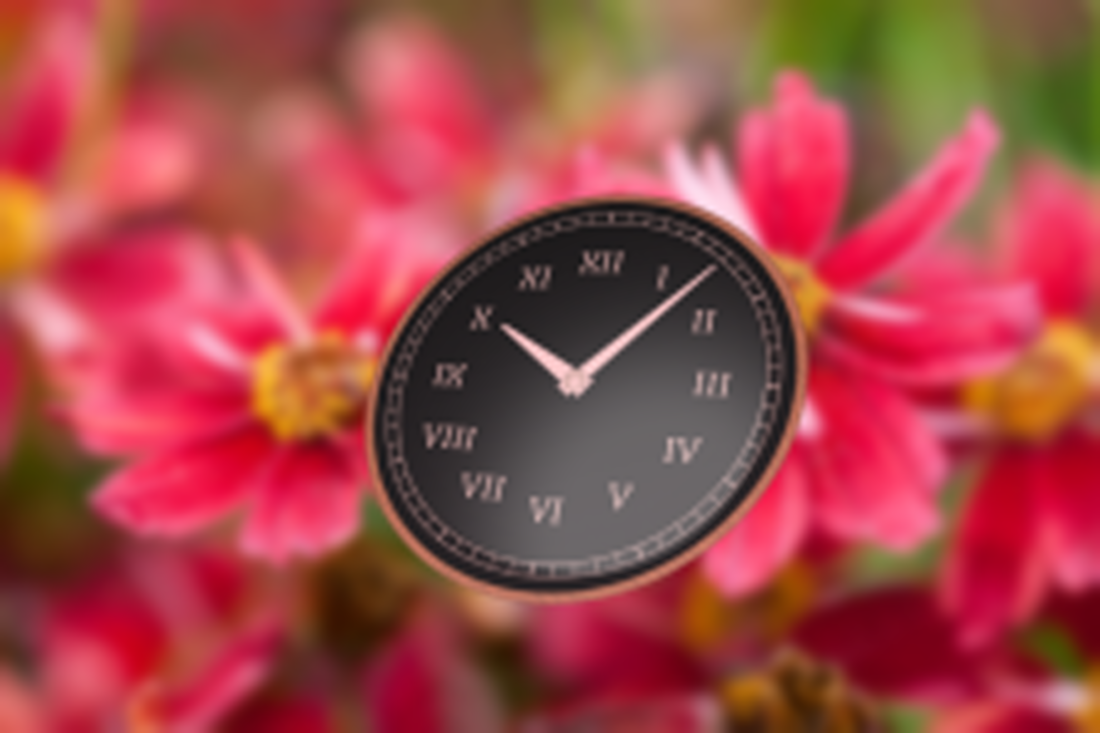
**10:07**
